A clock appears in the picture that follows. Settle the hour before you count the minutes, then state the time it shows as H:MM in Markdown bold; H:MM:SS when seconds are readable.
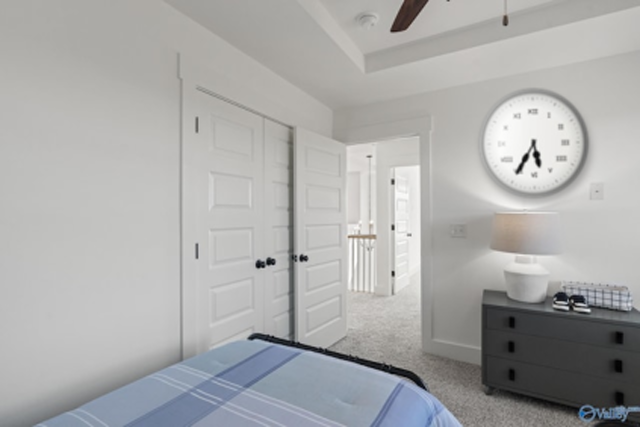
**5:35**
